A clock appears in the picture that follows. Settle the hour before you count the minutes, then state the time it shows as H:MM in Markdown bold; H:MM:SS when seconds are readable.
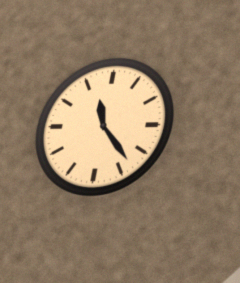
**11:23**
